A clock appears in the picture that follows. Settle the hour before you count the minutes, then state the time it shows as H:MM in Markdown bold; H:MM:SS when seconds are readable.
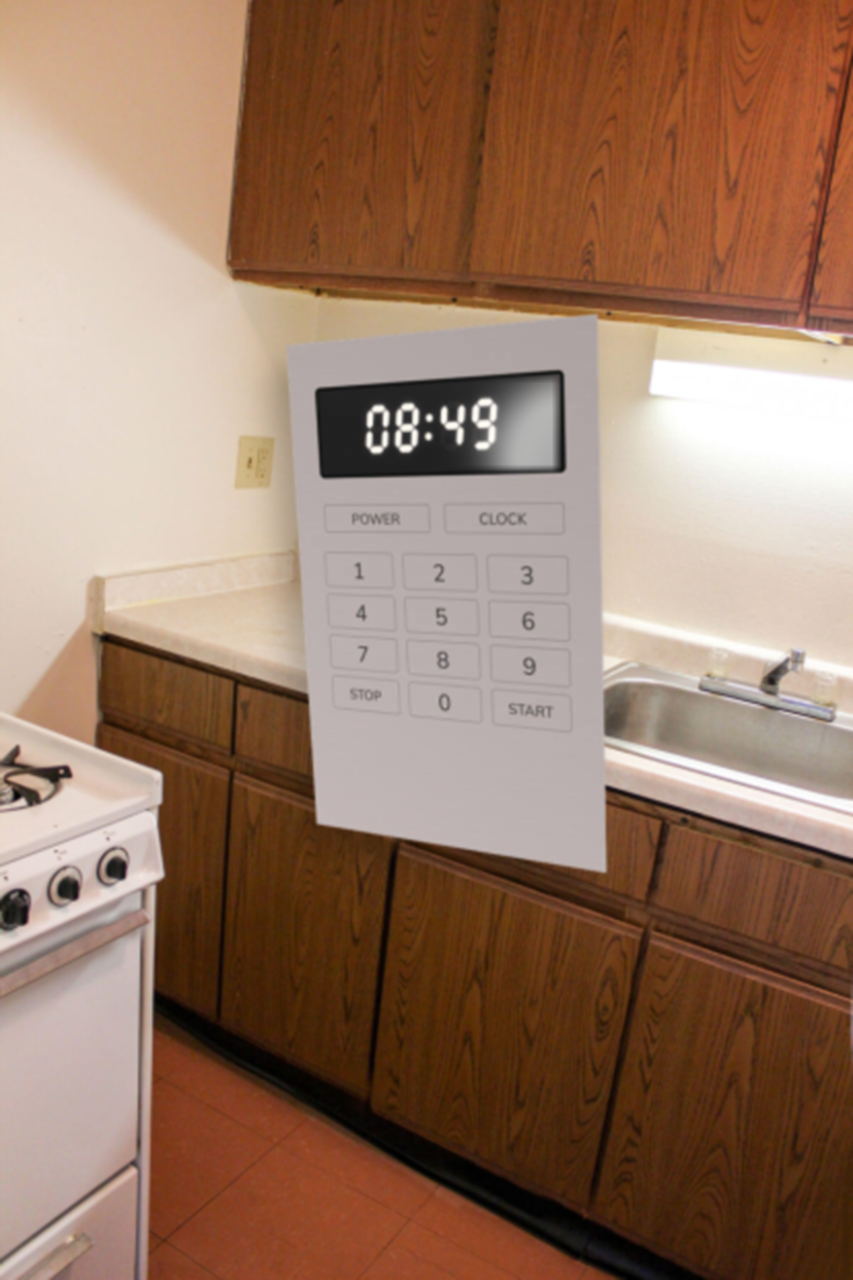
**8:49**
